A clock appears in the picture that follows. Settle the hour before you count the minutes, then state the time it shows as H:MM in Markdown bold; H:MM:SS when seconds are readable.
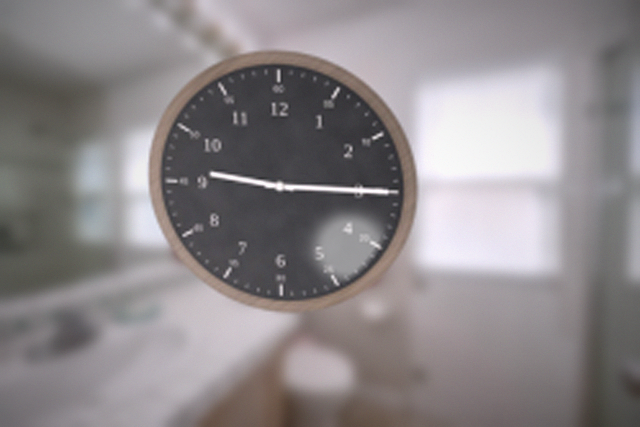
**9:15**
